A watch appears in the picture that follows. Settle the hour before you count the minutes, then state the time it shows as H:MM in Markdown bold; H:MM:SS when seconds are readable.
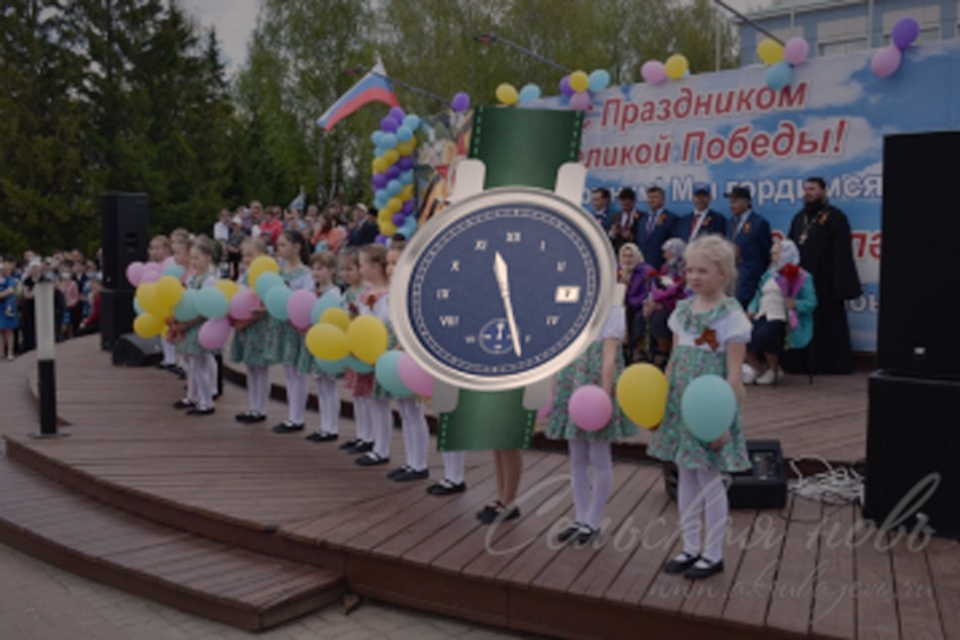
**11:27**
